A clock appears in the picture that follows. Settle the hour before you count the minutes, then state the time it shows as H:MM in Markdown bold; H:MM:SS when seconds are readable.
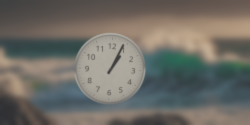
**1:04**
